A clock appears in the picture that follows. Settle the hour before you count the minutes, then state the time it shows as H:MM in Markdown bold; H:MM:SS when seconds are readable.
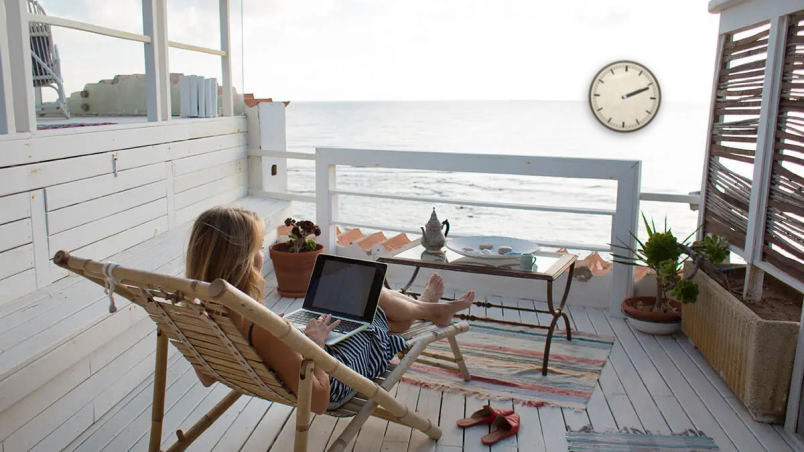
**2:11**
